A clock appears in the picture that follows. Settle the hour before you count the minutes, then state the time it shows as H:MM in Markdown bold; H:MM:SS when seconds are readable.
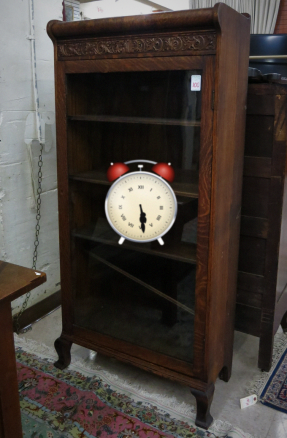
**5:29**
